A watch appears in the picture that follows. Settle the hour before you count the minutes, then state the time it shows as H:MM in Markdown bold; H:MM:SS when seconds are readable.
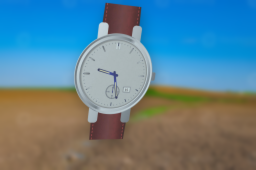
**9:28**
